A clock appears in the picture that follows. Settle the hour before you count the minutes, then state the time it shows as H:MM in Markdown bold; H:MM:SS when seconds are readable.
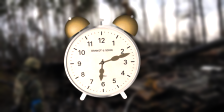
**6:12**
